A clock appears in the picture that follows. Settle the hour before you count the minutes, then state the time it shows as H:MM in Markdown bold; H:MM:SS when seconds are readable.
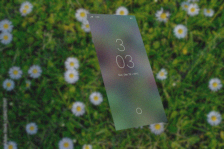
**3:03**
